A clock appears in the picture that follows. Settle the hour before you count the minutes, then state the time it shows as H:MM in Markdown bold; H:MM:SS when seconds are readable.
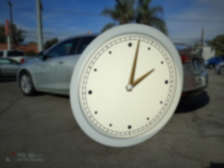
**2:02**
